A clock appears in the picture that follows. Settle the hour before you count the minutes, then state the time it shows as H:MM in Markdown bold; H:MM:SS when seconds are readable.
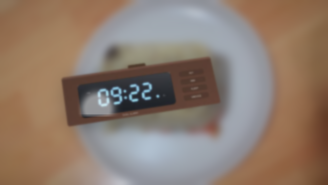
**9:22**
